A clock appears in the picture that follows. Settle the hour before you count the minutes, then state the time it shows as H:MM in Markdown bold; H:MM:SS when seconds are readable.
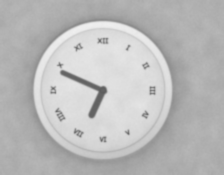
**6:49**
